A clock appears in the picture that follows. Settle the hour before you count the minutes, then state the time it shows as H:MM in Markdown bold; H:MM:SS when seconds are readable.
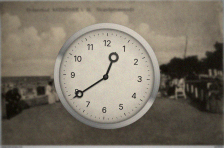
**12:39**
